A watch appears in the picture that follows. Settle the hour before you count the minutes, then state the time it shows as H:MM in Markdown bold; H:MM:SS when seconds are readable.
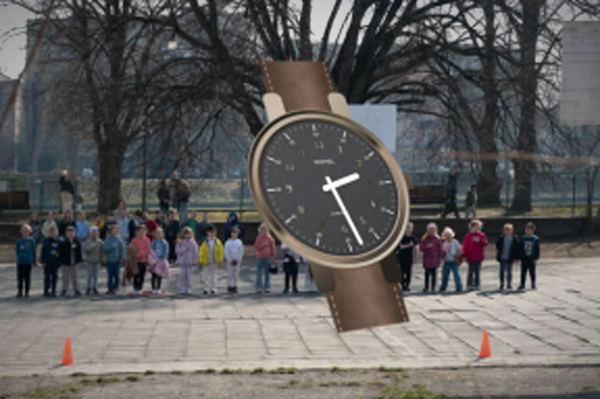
**2:28**
